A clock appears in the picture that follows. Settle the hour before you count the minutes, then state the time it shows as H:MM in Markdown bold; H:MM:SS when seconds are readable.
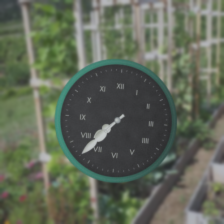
**7:37**
